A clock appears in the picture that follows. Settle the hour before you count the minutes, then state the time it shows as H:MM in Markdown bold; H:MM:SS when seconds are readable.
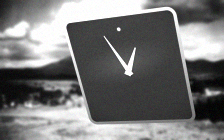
**12:56**
